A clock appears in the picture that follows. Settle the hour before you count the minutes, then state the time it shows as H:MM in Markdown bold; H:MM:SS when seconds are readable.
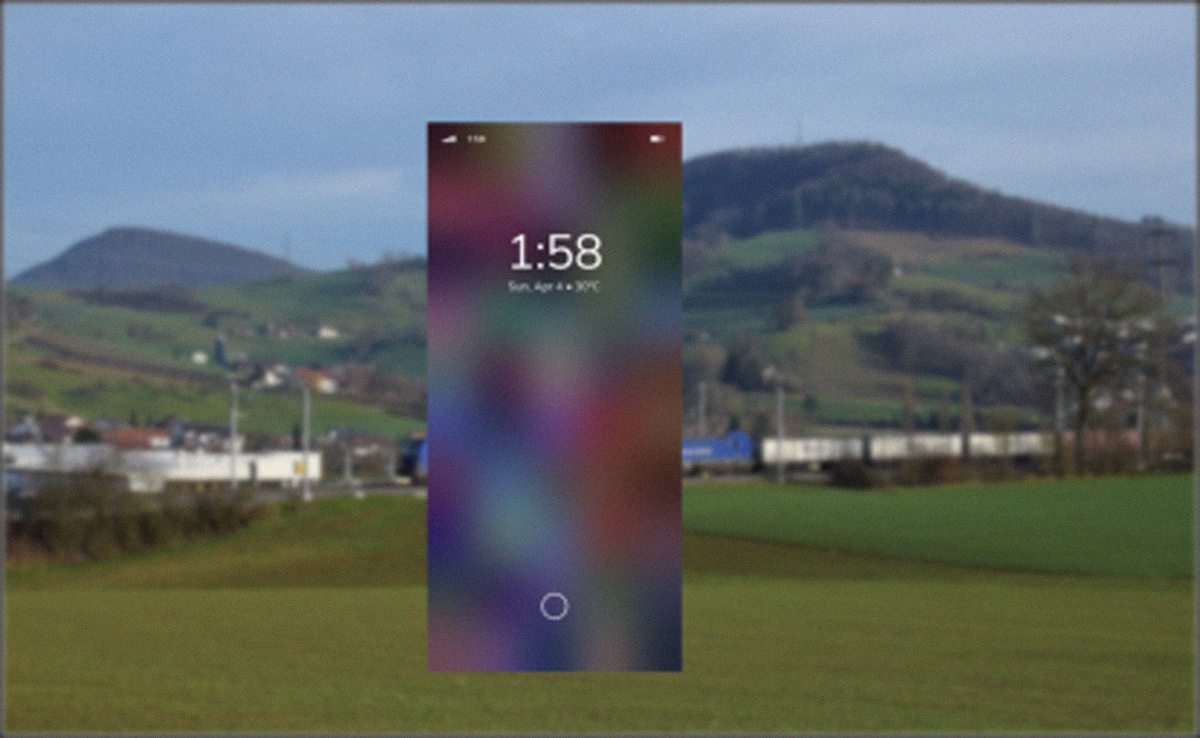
**1:58**
